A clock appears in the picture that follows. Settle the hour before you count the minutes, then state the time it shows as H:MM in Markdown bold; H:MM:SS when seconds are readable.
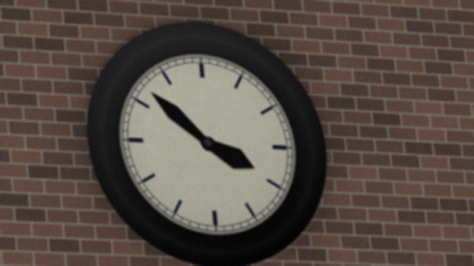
**3:52**
